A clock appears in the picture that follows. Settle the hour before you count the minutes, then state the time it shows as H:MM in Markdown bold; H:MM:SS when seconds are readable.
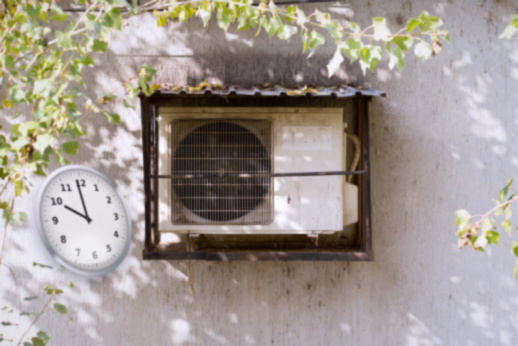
**9:59**
